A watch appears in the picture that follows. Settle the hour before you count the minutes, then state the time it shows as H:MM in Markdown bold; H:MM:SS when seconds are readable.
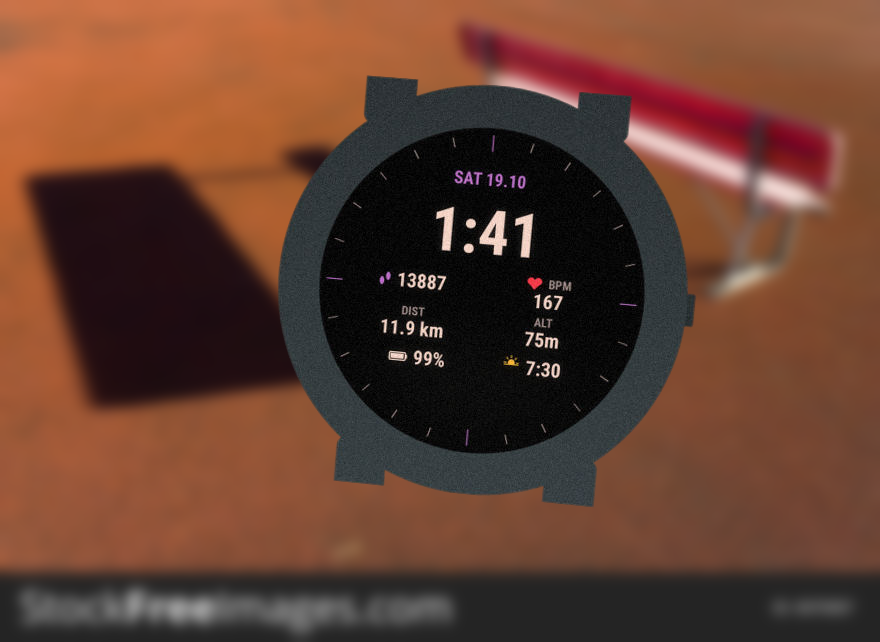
**1:41**
